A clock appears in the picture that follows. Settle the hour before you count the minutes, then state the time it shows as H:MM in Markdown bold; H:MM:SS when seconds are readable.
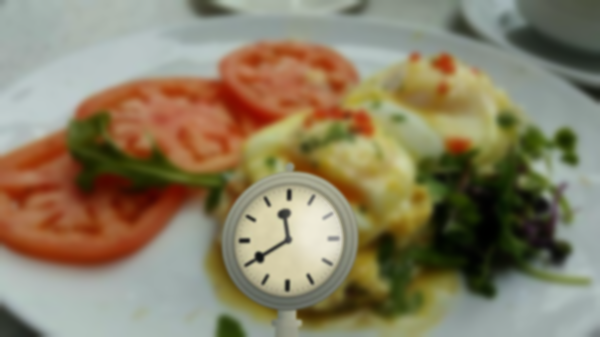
**11:40**
